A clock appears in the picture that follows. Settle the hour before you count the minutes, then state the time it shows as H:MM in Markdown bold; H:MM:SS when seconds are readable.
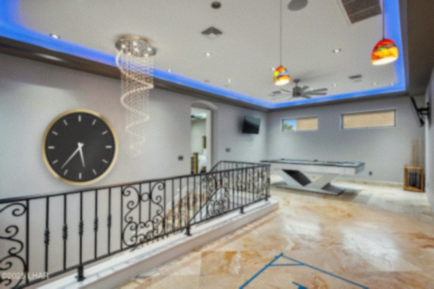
**5:37**
